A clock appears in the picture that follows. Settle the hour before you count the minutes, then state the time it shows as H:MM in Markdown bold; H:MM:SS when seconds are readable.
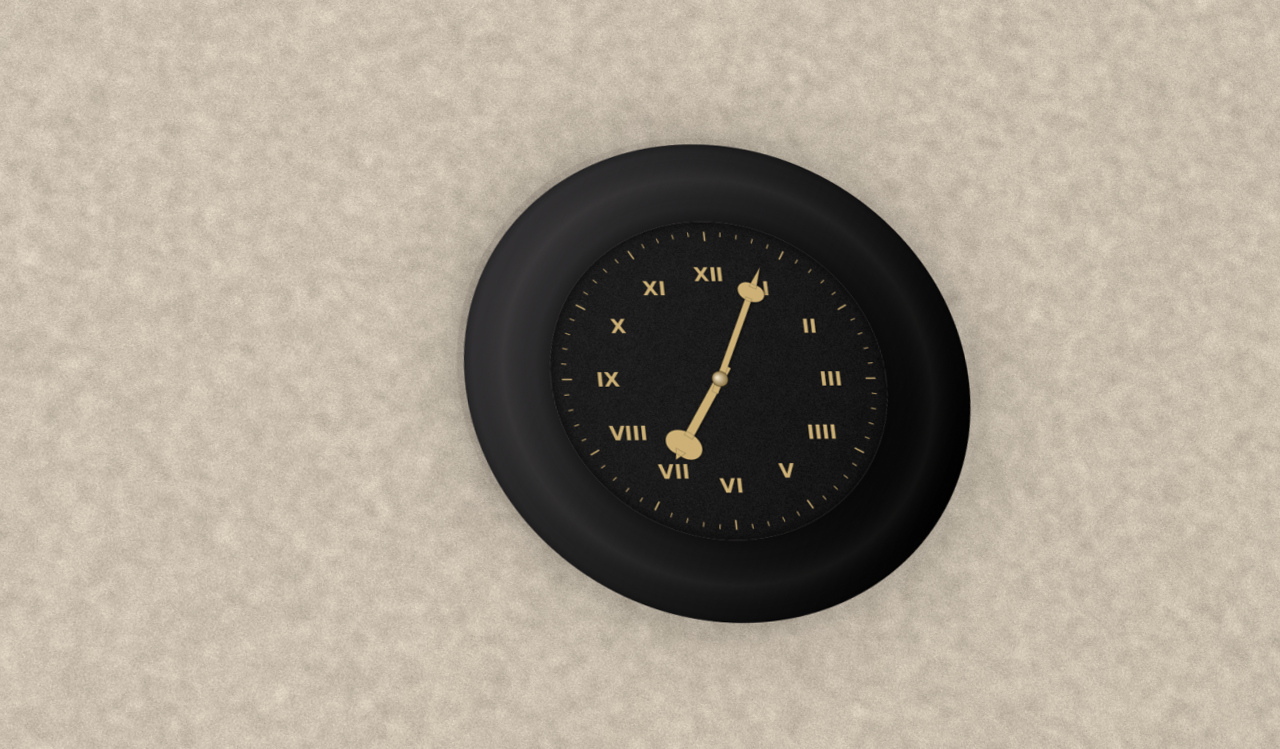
**7:04**
